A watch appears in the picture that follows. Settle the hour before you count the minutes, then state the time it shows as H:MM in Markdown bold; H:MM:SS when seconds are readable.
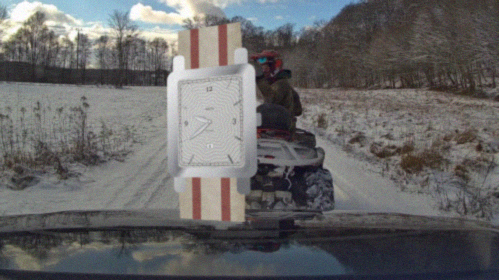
**9:39**
